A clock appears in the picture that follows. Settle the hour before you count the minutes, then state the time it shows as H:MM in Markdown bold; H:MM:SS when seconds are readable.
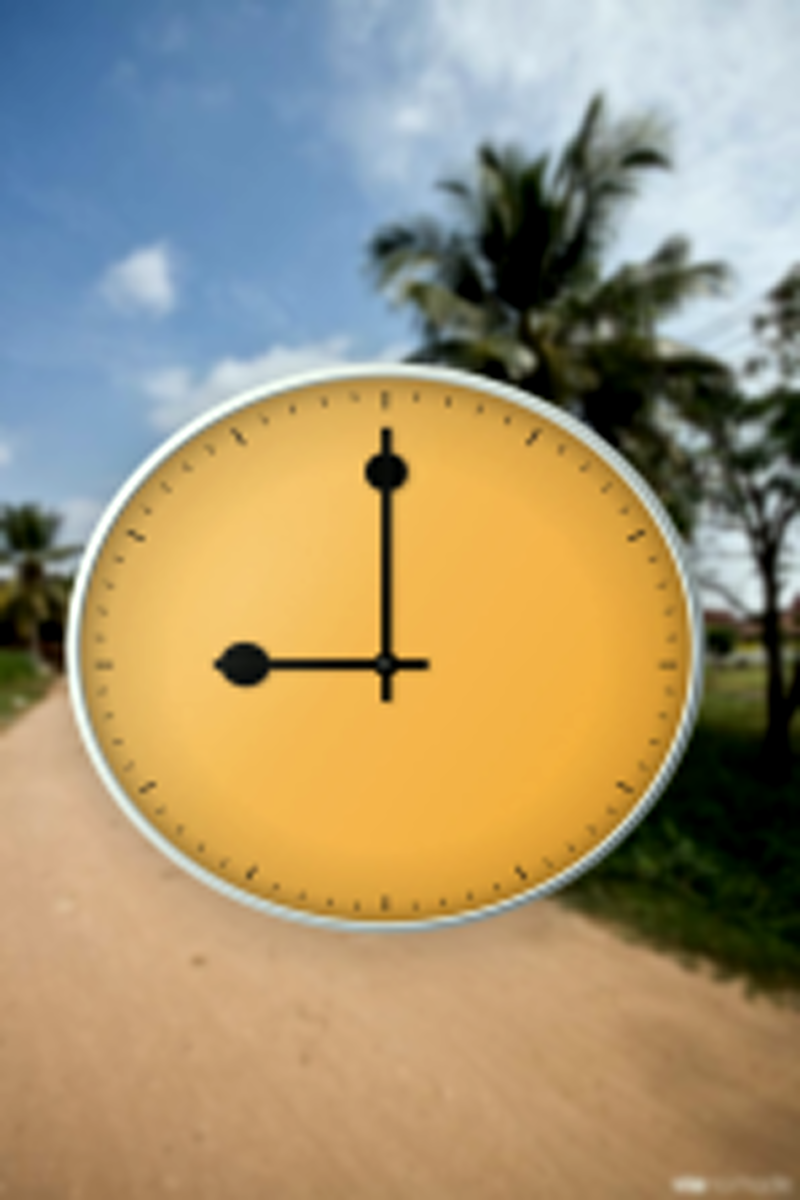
**9:00**
